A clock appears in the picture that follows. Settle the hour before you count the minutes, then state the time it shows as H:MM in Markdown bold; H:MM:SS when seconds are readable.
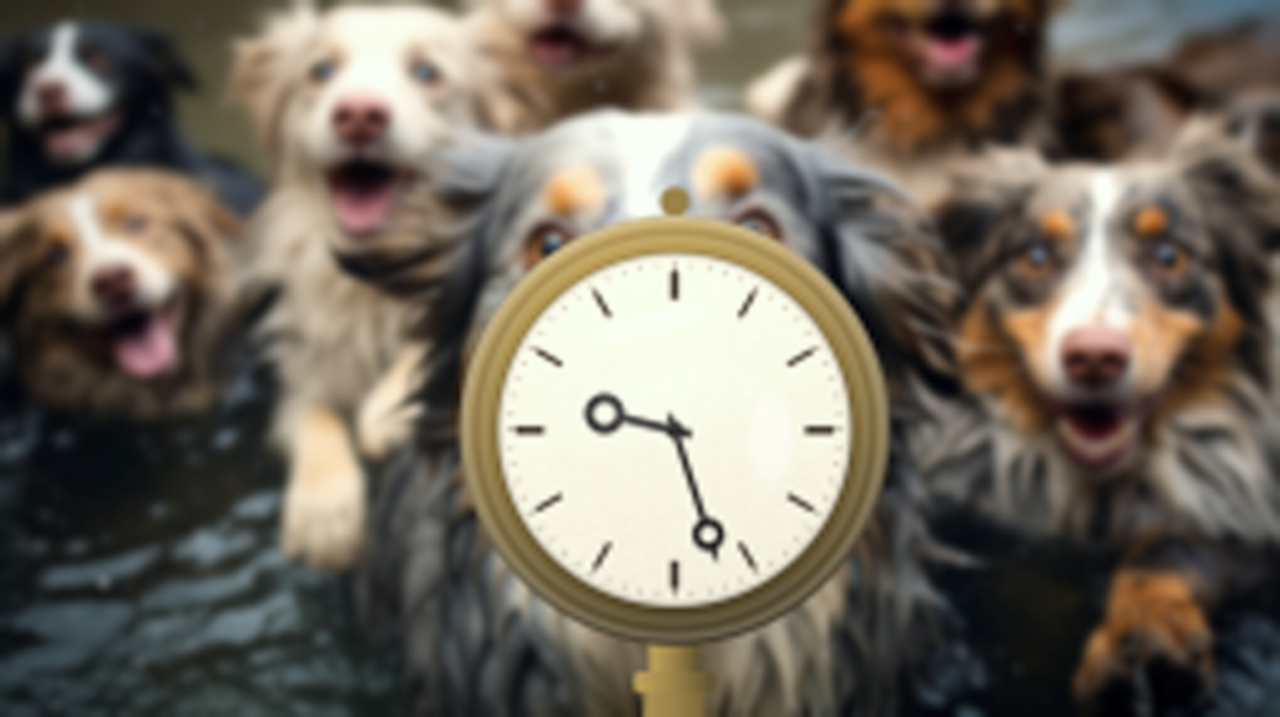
**9:27**
